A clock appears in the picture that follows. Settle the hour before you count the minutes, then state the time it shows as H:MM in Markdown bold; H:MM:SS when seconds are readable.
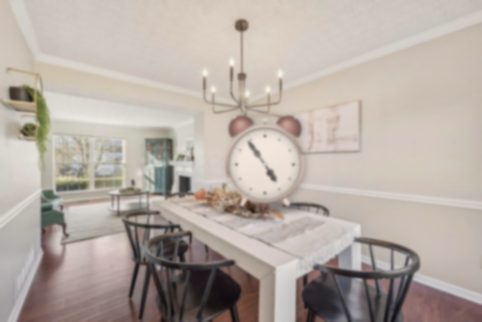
**4:54**
